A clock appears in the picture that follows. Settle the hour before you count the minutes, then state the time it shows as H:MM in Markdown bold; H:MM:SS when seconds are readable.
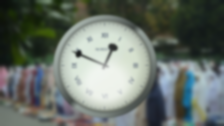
**12:49**
